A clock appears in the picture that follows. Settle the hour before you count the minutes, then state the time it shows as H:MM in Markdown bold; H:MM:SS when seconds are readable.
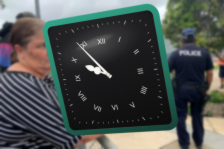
**9:54**
